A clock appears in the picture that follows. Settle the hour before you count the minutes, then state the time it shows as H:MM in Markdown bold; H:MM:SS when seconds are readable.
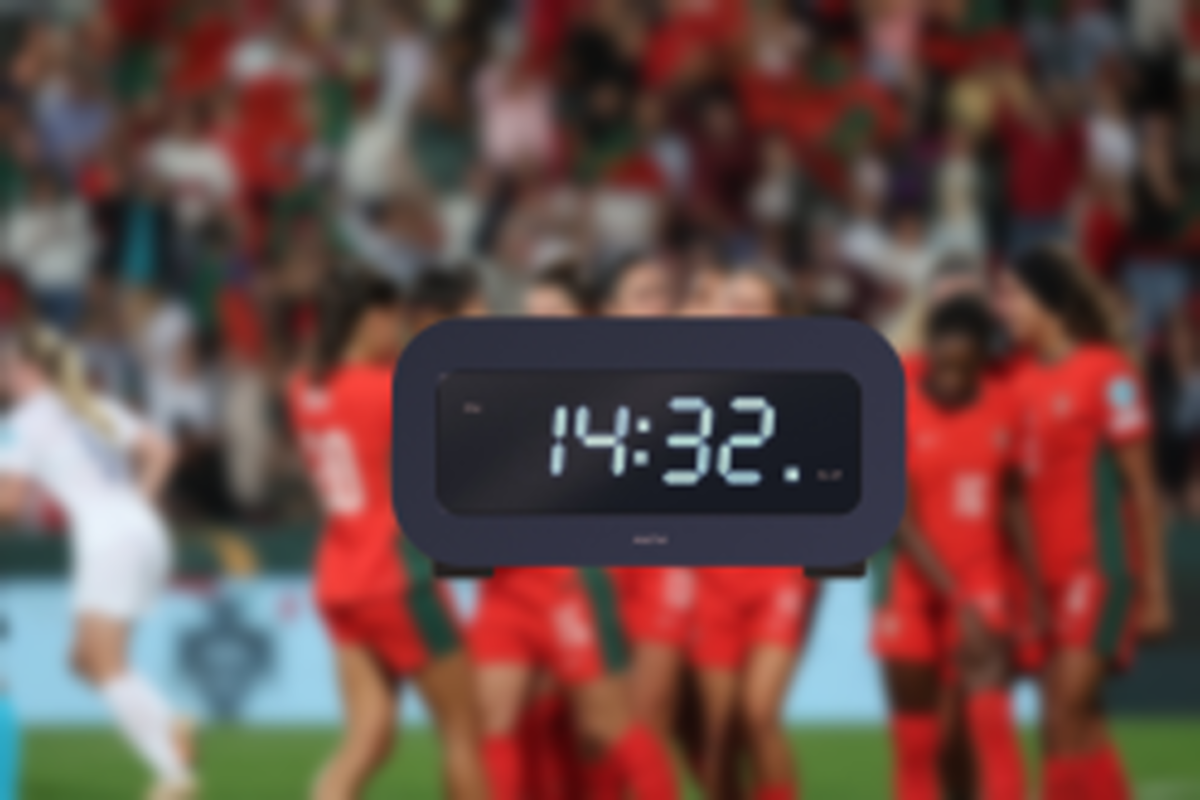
**14:32**
